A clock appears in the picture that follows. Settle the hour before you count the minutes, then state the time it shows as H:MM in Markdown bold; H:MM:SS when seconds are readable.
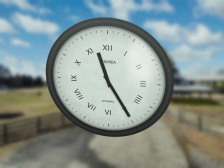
**11:25**
